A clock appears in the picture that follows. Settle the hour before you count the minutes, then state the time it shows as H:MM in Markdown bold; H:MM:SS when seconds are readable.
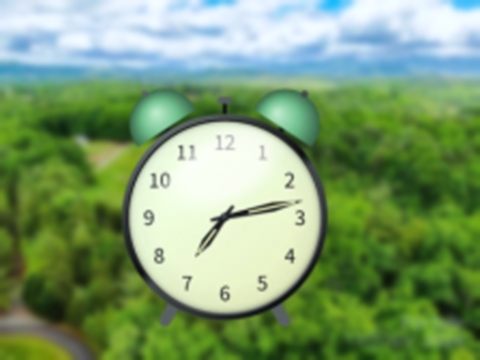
**7:13**
